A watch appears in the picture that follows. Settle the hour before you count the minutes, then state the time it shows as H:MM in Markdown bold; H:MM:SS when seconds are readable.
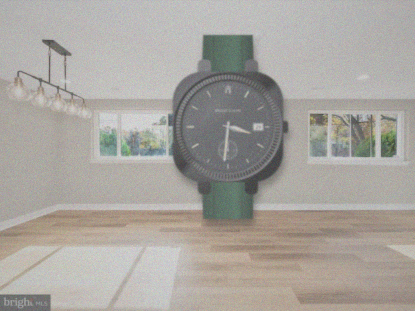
**3:31**
